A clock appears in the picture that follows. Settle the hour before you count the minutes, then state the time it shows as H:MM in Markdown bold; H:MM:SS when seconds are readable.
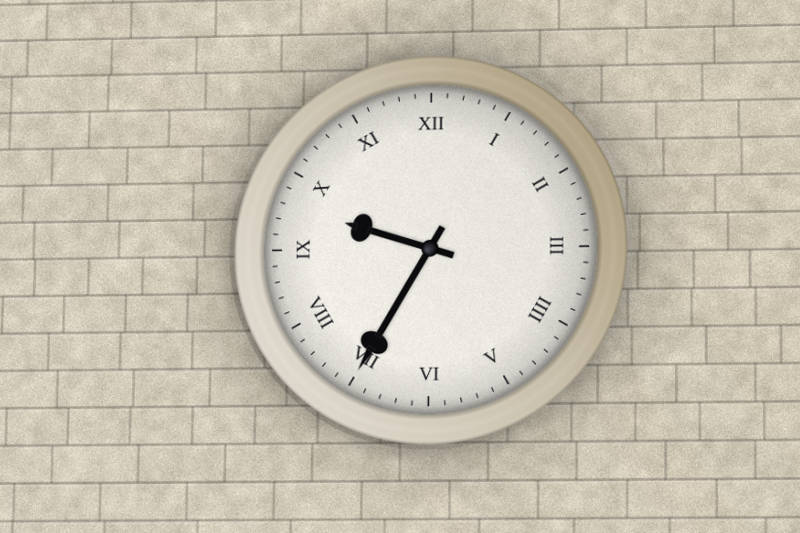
**9:35**
